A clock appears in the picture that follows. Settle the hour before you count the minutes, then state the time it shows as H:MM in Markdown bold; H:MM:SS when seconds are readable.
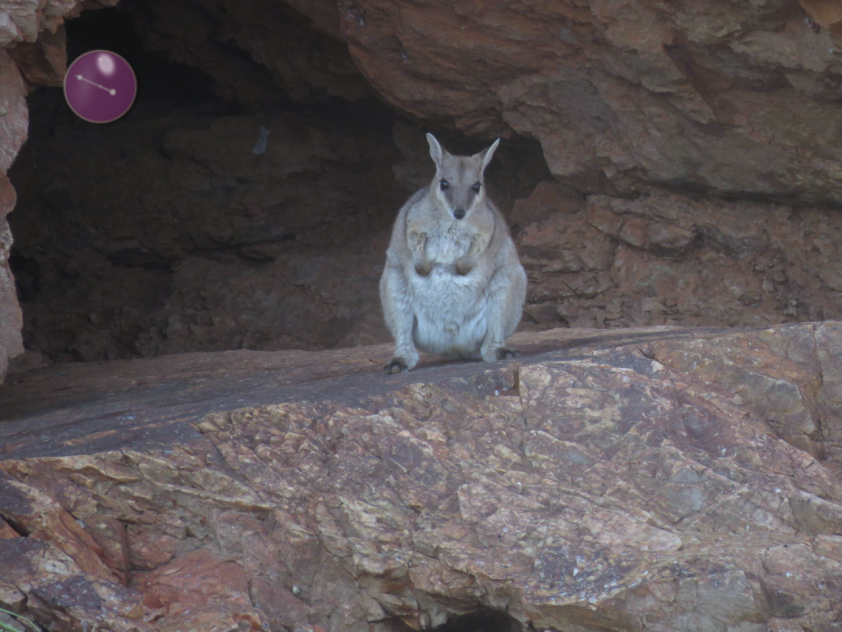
**3:49**
